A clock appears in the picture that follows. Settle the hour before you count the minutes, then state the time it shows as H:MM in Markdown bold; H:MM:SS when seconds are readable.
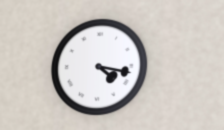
**4:17**
